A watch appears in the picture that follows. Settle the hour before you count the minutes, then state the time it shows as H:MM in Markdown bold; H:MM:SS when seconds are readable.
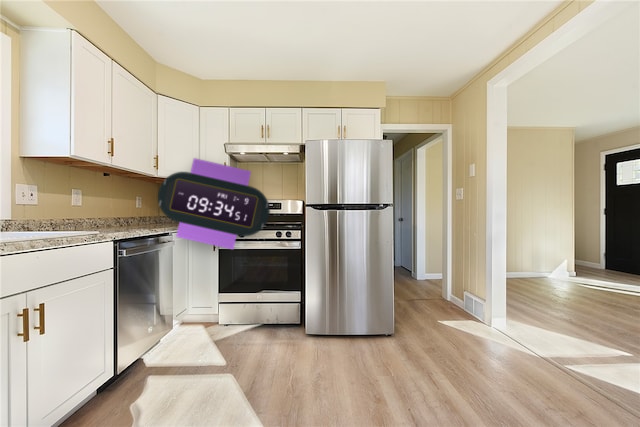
**9:34**
